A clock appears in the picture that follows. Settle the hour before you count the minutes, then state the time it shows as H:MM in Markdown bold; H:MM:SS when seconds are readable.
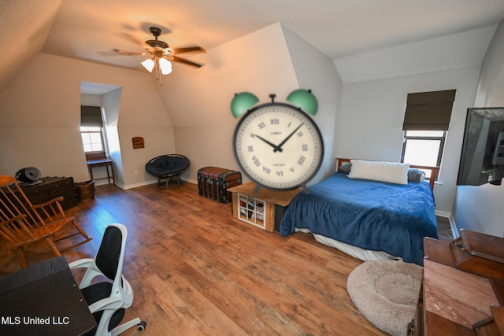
**10:08**
